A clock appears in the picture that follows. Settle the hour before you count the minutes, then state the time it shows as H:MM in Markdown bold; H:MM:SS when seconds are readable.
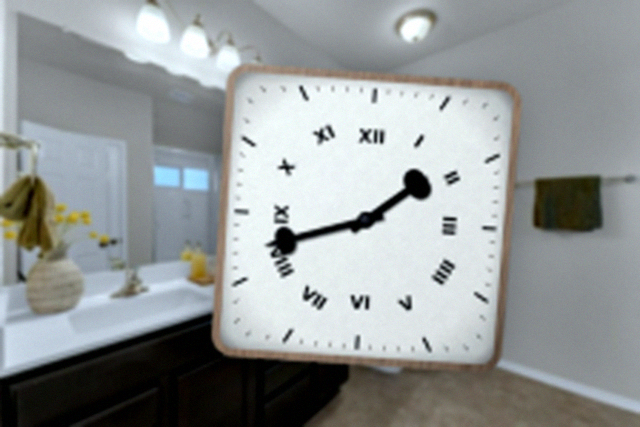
**1:42**
